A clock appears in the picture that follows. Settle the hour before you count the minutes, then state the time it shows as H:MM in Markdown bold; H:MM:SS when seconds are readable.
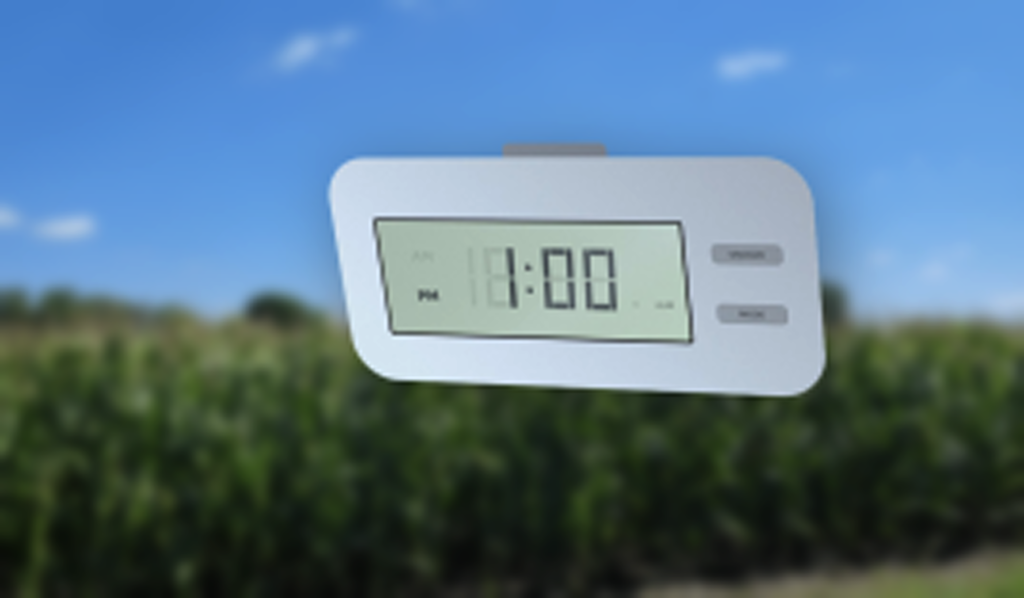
**1:00**
